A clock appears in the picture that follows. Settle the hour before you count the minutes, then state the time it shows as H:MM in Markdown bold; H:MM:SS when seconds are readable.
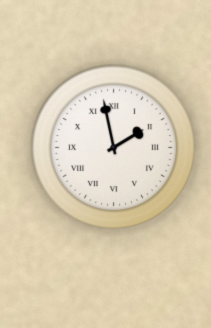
**1:58**
